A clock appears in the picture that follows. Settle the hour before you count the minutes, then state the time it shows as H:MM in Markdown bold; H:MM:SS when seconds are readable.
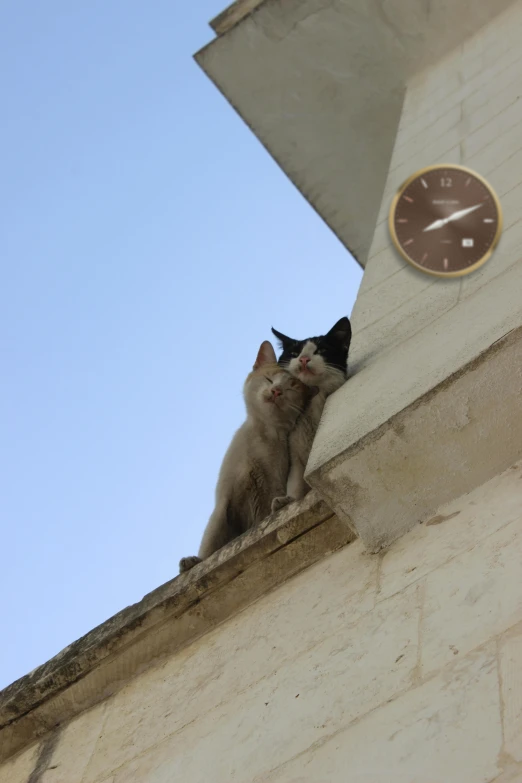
**8:11**
